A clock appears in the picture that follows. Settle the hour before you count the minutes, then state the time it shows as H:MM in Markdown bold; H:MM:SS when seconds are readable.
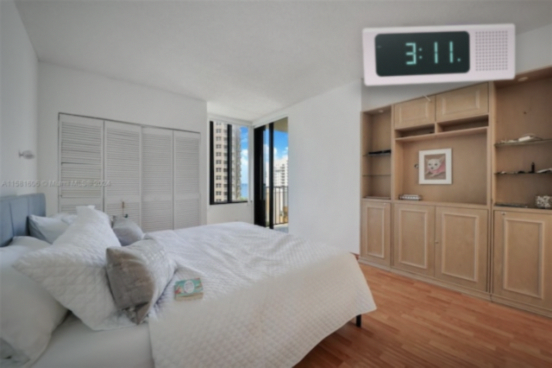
**3:11**
